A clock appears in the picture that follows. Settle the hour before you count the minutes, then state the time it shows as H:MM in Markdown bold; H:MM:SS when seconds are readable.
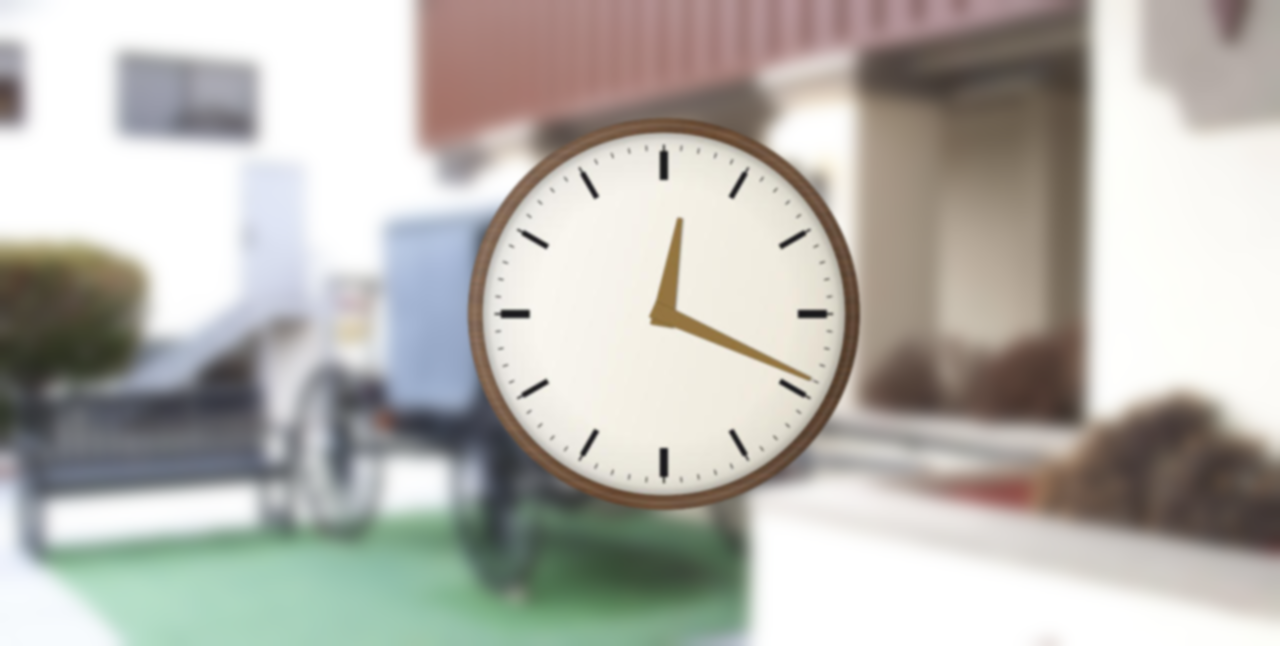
**12:19**
